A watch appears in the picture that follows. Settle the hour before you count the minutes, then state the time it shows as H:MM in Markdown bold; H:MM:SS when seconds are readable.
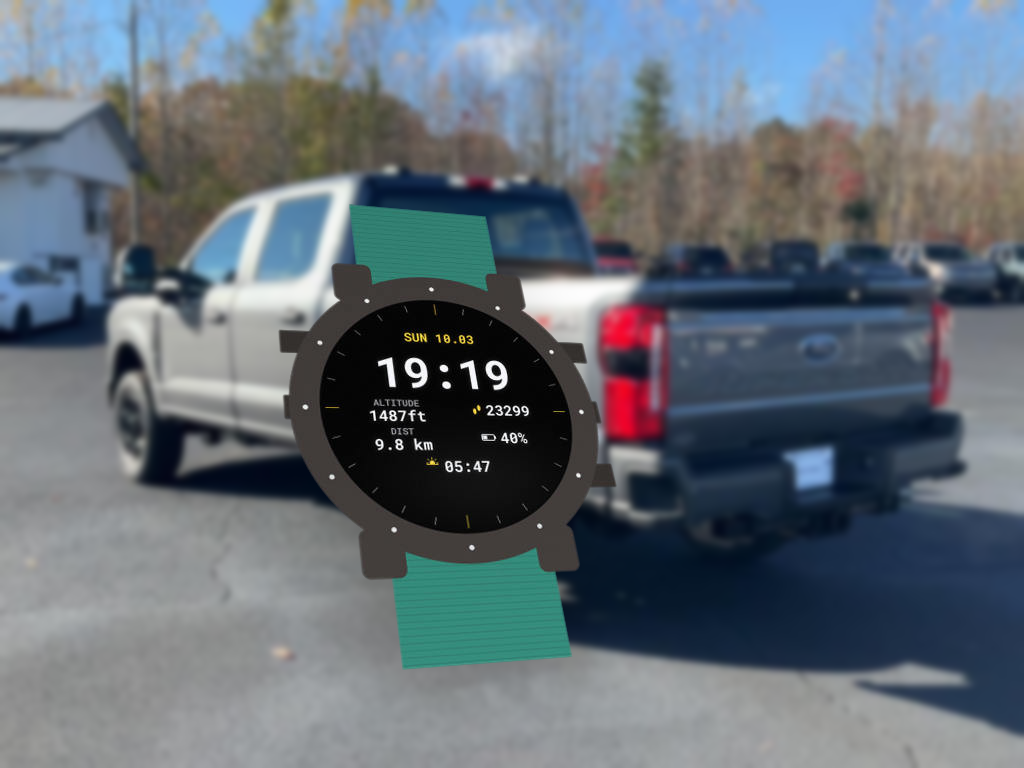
**19:19**
